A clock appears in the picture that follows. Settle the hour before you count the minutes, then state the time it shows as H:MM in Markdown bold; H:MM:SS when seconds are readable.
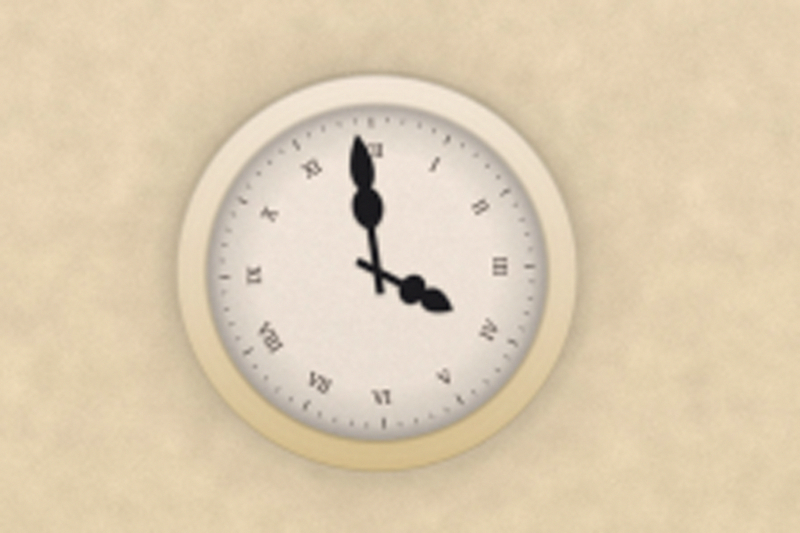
**3:59**
